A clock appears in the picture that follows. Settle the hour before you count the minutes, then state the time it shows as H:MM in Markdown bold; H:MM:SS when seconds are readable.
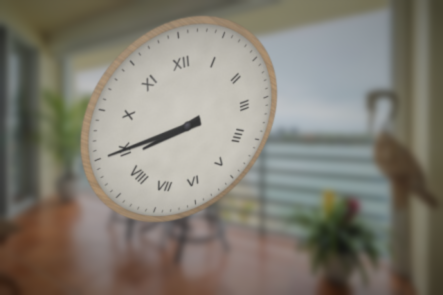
**8:45**
